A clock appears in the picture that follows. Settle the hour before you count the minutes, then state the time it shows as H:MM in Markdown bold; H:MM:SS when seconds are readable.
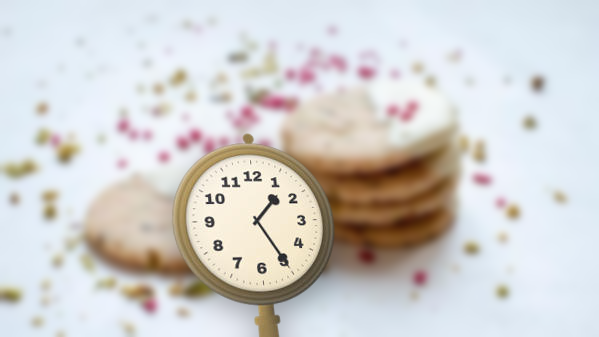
**1:25**
